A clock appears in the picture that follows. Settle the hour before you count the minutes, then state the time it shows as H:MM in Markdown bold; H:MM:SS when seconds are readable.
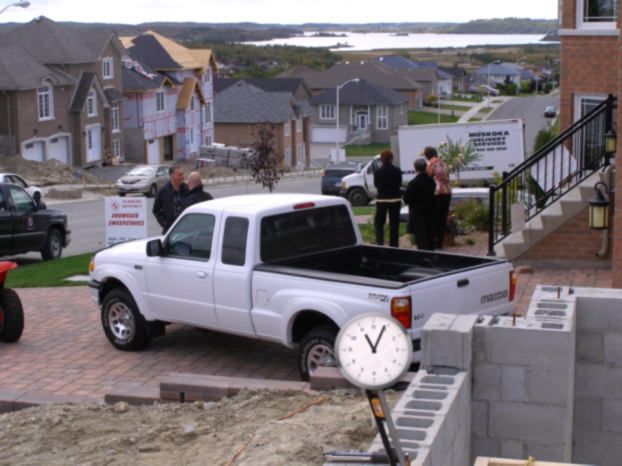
**11:04**
